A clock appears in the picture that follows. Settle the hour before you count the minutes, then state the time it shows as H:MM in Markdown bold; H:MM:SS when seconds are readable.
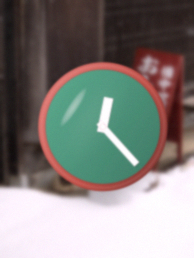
**12:23**
